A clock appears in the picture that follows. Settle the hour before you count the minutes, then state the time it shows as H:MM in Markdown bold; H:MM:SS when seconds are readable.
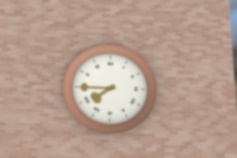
**7:45**
